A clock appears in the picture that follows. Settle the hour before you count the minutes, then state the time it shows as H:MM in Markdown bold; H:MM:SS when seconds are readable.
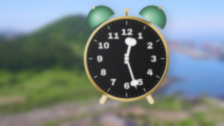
**12:27**
